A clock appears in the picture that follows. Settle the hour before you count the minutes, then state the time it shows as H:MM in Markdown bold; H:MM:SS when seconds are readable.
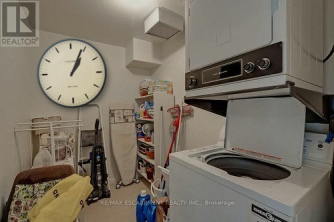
**1:04**
